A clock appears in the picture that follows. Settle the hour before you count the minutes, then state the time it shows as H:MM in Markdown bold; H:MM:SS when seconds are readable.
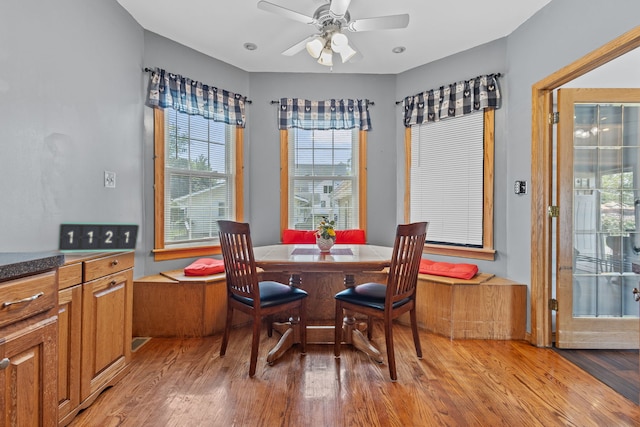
**11:21**
